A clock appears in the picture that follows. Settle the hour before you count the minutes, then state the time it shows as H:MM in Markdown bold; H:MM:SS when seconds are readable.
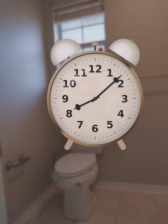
**8:08**
